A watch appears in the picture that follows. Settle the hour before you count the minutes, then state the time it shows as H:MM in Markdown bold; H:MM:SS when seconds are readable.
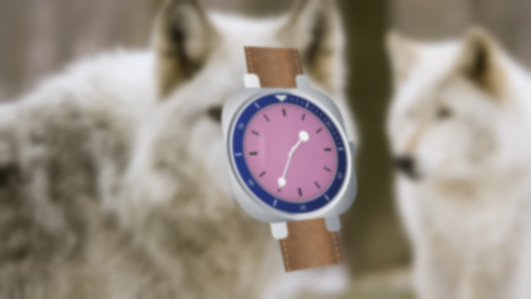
**1:35**
